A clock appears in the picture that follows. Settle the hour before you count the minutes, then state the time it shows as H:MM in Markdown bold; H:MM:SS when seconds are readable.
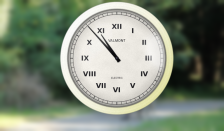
**10:53**
